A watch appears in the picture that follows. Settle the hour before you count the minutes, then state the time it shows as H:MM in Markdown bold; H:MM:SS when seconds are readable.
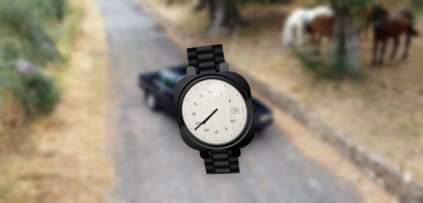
**7:39**
